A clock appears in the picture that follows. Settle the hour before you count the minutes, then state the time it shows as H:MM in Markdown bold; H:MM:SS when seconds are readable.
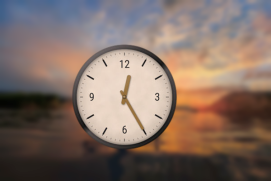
**12:25**
